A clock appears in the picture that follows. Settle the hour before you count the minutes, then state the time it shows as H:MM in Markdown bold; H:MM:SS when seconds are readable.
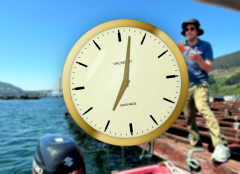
**7:02**
